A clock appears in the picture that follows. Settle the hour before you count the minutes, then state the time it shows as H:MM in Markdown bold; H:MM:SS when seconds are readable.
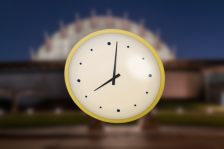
**8:02**
